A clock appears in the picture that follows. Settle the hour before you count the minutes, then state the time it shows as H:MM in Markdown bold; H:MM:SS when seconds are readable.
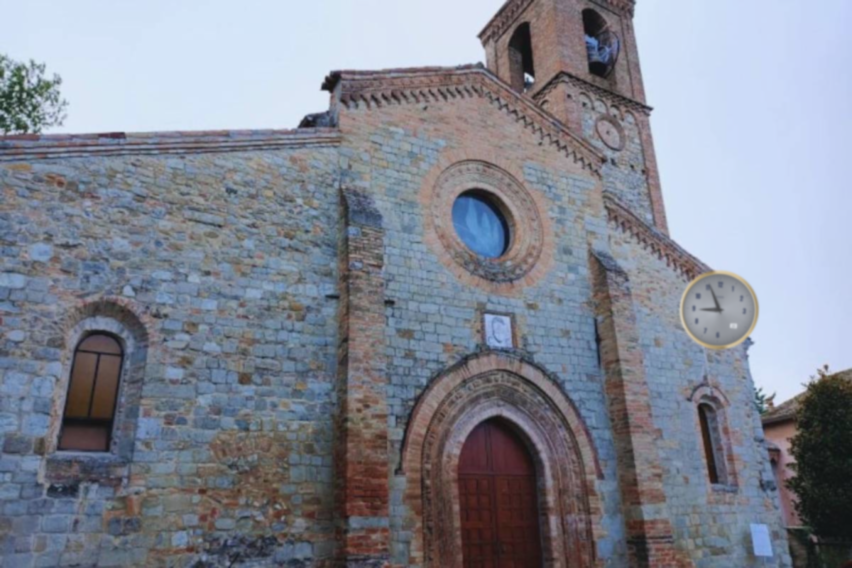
**8:56**
